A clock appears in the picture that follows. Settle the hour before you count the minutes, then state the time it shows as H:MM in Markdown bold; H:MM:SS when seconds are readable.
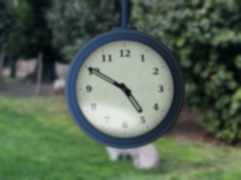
**4:50**
